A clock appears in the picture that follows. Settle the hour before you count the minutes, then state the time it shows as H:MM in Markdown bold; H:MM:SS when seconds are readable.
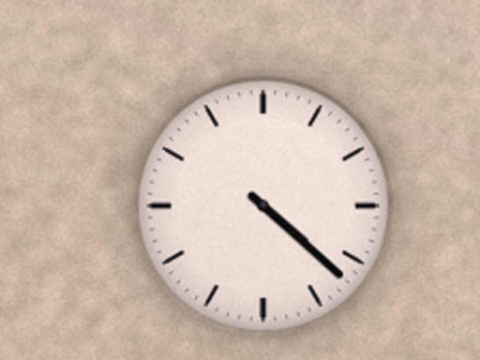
**4:22**
